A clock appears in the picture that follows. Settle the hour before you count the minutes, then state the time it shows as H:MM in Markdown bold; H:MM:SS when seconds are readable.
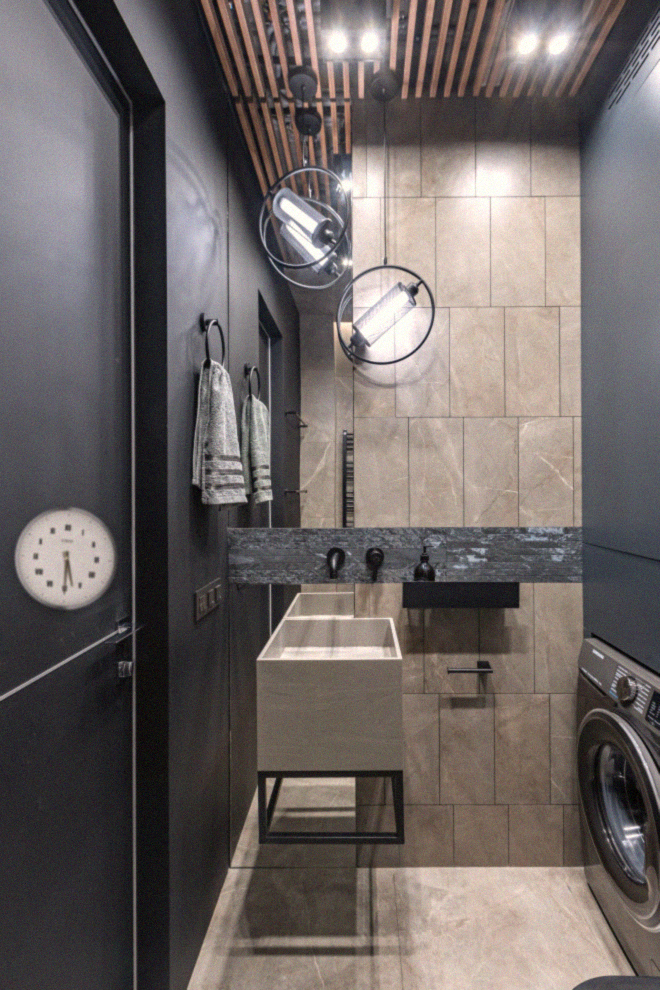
**5:30**
